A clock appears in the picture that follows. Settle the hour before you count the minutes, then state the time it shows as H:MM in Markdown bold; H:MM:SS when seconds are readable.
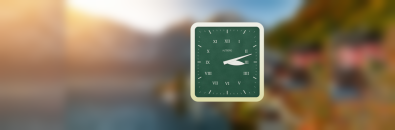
**3:12**
